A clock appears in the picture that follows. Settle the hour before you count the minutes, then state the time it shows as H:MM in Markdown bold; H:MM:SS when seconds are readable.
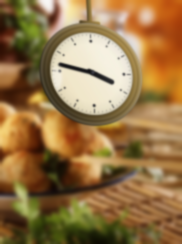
**3:47**
